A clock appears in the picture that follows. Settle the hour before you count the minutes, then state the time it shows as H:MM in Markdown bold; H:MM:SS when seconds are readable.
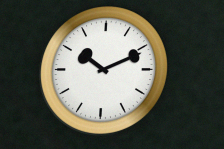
**10:11**
